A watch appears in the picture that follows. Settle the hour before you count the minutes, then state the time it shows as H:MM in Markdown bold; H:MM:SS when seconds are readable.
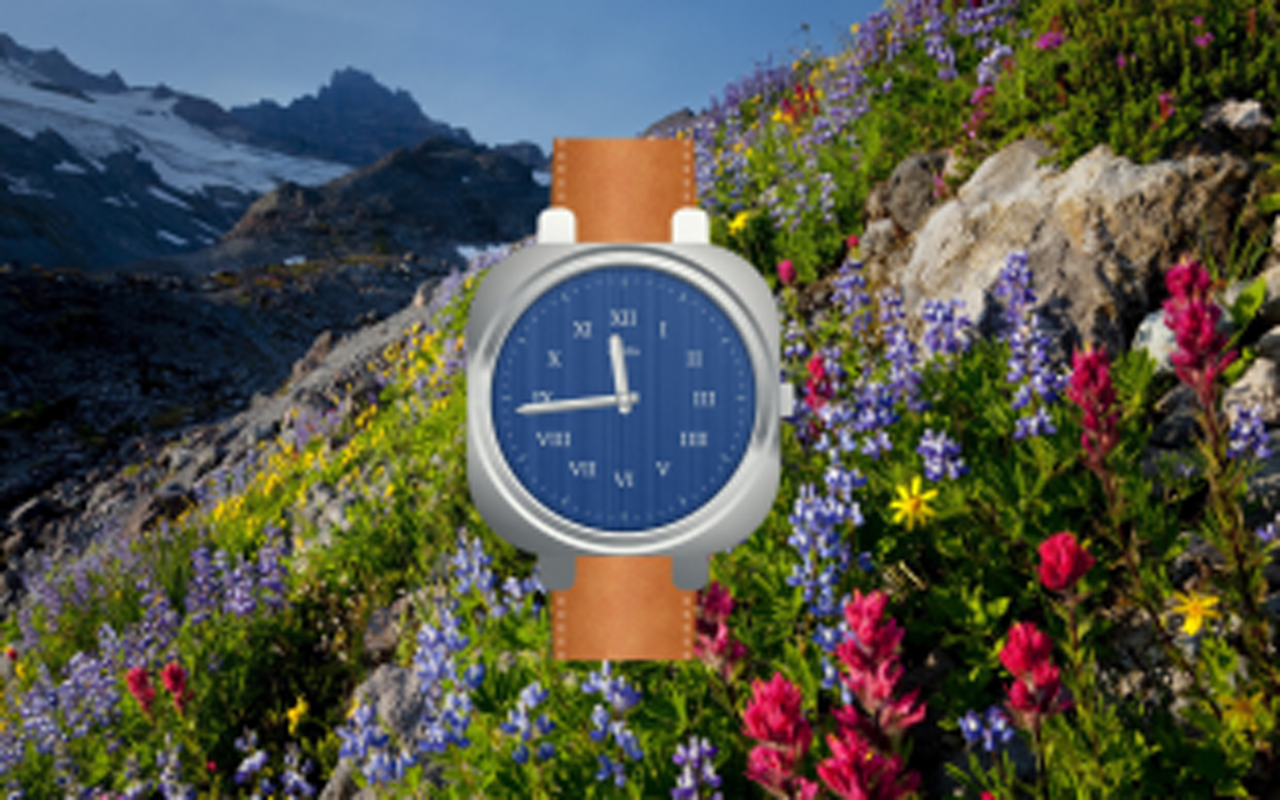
**11:44**
